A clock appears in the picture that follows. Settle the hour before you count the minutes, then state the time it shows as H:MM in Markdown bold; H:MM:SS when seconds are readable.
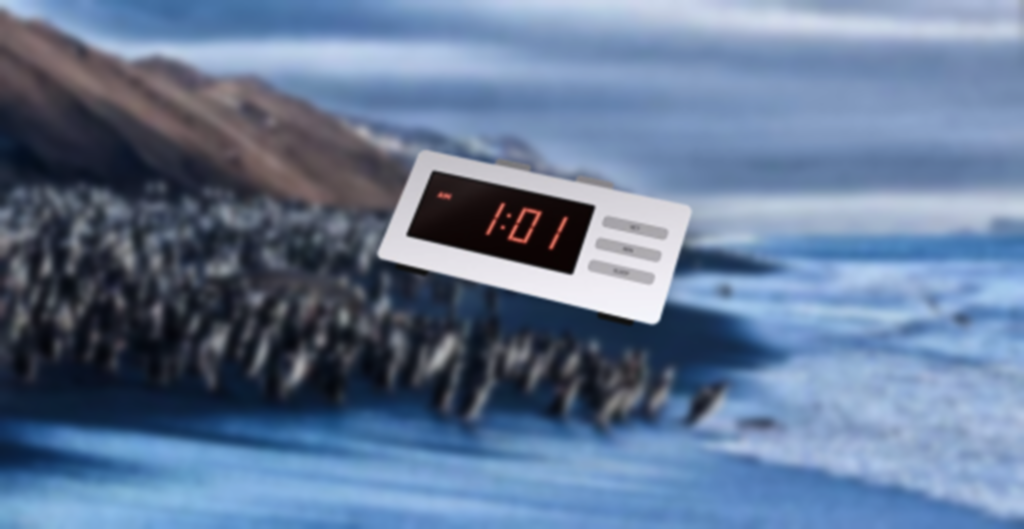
**1:01**
